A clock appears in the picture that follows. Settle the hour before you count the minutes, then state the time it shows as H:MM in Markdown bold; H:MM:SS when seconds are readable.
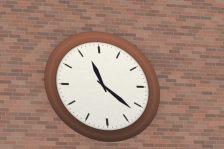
**11:22**
